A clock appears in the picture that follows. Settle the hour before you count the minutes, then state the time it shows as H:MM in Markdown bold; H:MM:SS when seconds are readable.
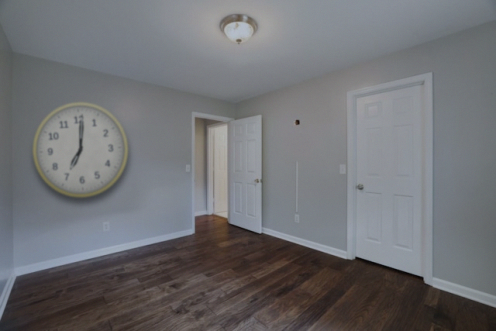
**7:01**
